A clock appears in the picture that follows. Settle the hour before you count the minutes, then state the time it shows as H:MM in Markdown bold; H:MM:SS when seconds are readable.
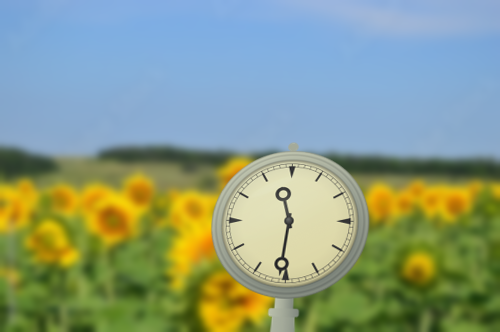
**11:31**
